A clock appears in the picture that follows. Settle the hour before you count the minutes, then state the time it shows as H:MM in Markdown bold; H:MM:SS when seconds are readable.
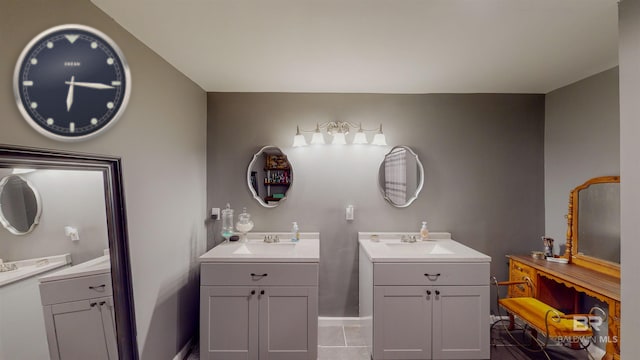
**6:16**
